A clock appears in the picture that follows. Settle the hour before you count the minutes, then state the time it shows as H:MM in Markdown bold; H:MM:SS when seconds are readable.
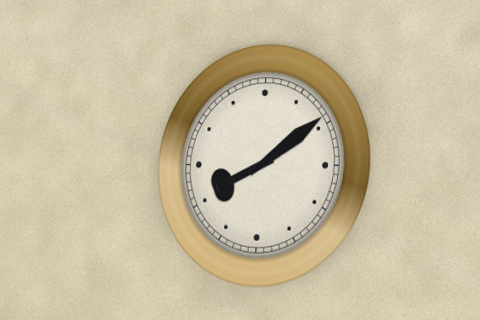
**8:09**
